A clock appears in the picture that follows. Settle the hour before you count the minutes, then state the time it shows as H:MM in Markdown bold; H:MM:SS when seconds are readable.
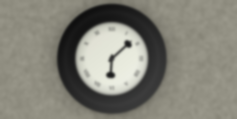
**6:08**
